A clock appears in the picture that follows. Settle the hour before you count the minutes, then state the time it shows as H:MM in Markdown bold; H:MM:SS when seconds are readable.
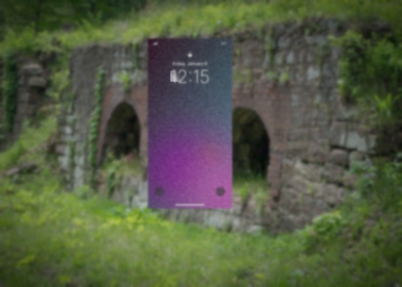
**12:15**
